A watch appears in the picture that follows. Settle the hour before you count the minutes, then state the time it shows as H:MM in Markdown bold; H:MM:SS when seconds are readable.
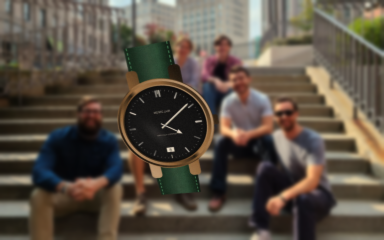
**4:09**
